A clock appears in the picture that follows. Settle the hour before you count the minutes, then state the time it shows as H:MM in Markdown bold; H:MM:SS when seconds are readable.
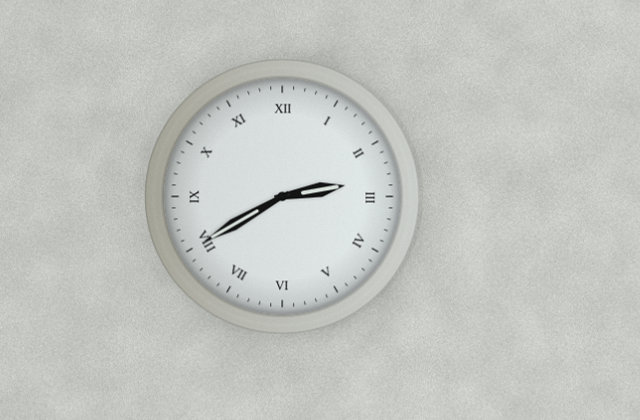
**2:40**
